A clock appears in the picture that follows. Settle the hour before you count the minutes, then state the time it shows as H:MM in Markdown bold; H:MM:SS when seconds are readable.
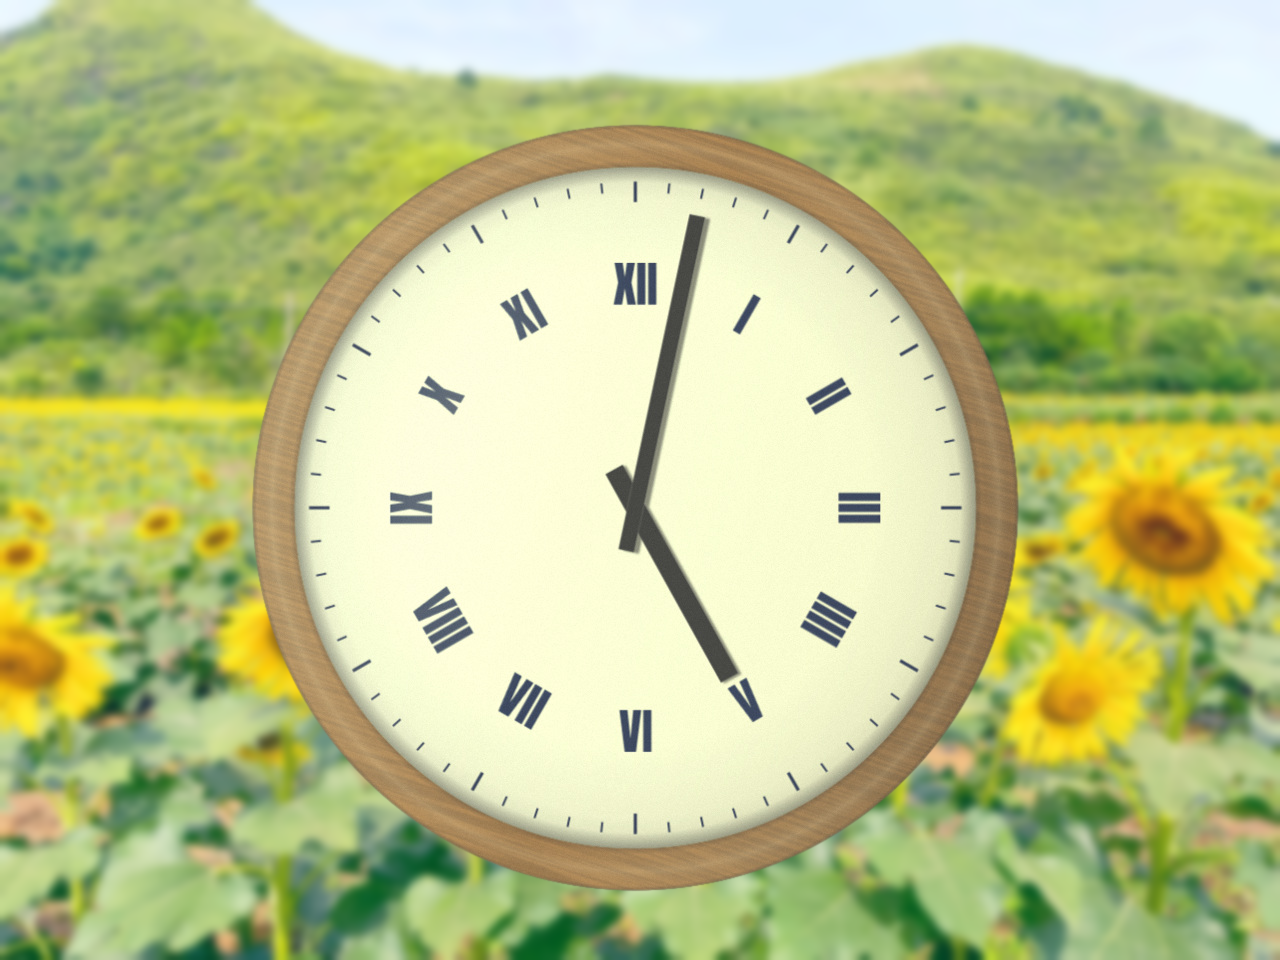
**5:02**
